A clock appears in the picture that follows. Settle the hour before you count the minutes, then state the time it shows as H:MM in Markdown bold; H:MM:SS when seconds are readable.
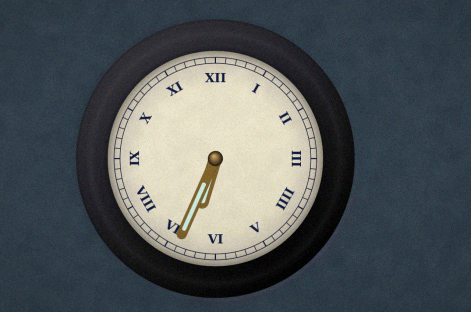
**6:34**
